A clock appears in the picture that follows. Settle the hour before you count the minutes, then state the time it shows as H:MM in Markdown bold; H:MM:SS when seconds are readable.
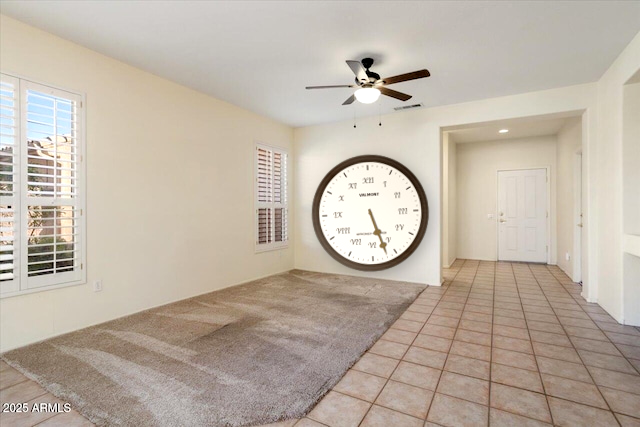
**5:27**
